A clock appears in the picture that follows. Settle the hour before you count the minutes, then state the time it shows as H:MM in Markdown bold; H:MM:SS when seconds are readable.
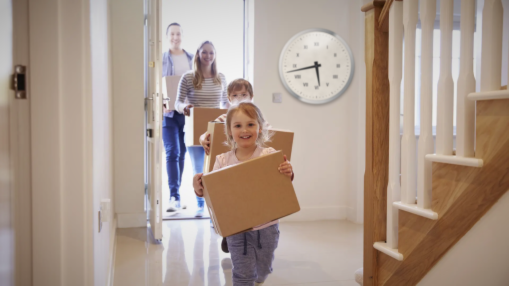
**5:43**
